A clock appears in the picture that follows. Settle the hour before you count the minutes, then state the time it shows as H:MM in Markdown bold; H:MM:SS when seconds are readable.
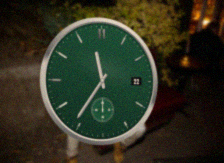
**11:36**
